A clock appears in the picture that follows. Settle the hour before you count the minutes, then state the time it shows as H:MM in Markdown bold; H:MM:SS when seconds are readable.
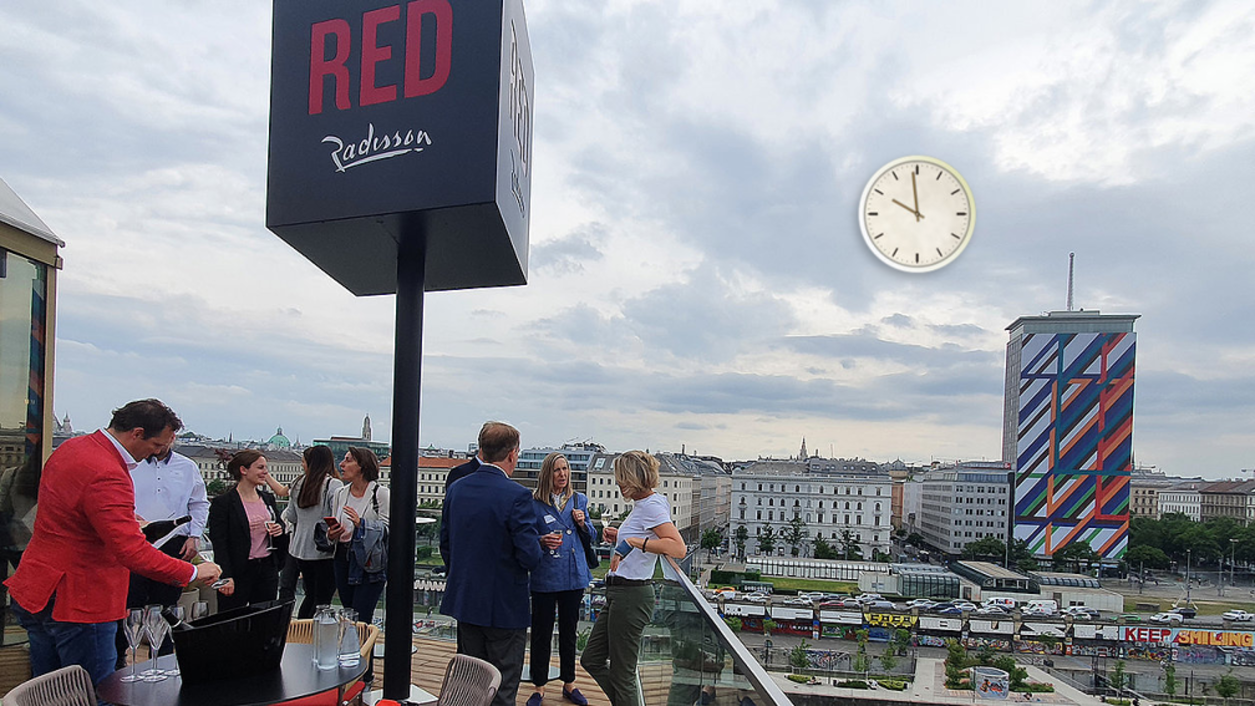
**9:59**
